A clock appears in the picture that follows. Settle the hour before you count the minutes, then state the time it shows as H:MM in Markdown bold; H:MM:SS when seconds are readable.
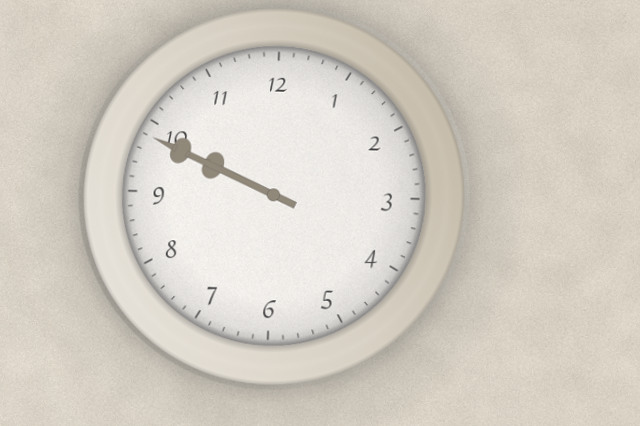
**9:49**
